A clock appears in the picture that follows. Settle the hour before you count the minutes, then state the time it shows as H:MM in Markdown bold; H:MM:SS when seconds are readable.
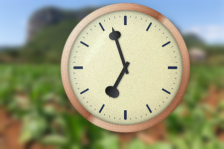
**6:57**
